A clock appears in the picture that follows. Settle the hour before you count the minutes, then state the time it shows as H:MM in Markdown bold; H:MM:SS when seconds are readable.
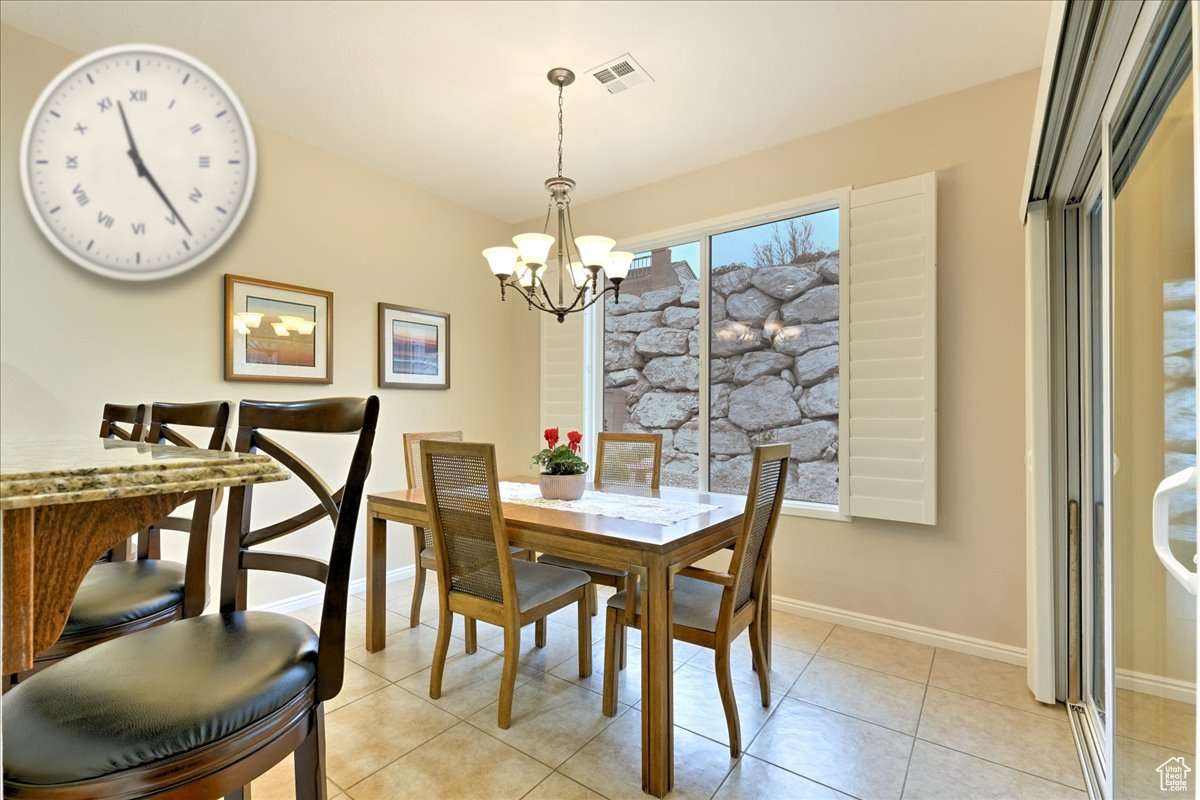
**11:24**
